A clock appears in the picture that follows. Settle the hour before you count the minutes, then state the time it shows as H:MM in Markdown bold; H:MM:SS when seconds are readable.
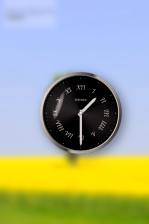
**1:30**
